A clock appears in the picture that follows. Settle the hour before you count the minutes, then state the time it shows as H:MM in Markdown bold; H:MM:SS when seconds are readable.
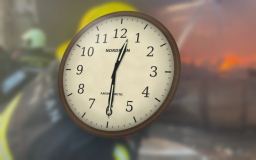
**12:30**
